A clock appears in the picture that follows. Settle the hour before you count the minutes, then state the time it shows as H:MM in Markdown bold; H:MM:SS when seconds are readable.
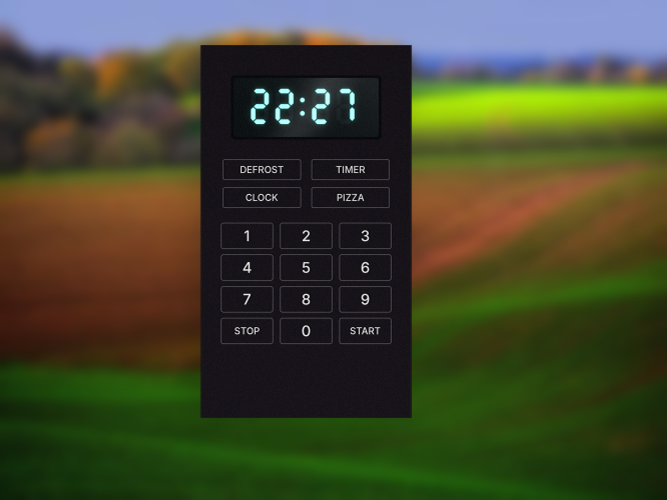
**22:27**
